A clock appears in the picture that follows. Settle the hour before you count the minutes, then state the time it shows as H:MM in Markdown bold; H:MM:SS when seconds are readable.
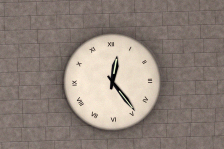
**12:24**
